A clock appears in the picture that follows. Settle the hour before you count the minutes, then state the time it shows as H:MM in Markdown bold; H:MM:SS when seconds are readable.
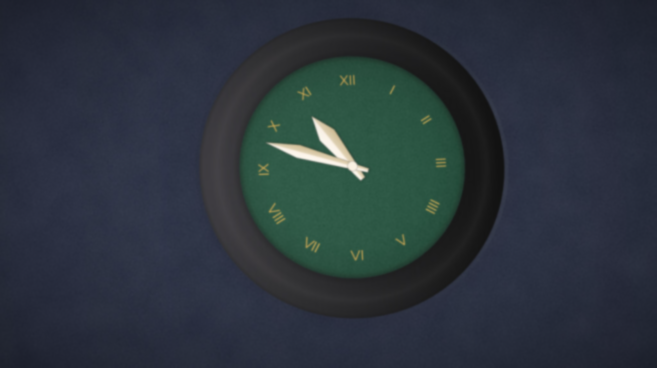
**10:48**
